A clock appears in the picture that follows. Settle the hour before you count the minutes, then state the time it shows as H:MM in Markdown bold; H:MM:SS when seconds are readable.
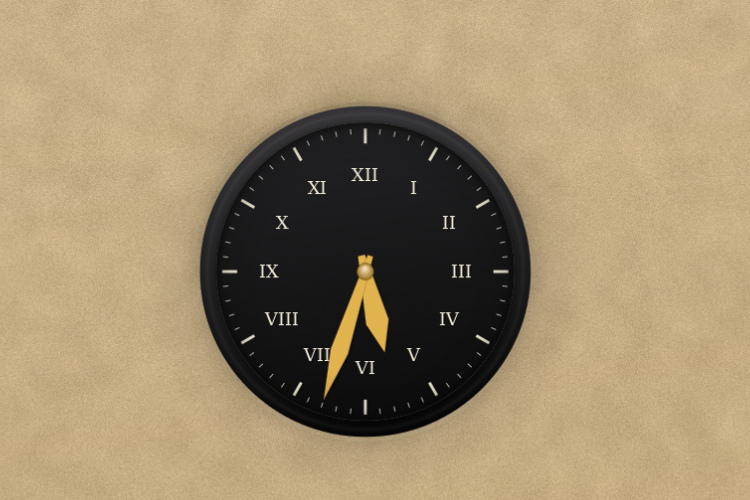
**5:33**
